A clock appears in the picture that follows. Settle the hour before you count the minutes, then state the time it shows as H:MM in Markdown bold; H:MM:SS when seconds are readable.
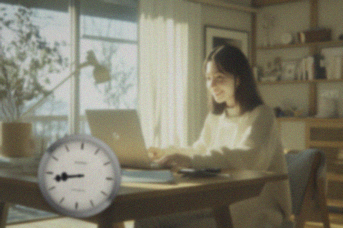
**8:43**
